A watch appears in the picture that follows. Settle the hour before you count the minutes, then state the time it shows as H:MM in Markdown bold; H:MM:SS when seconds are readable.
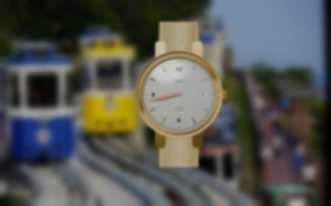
**8:43**
